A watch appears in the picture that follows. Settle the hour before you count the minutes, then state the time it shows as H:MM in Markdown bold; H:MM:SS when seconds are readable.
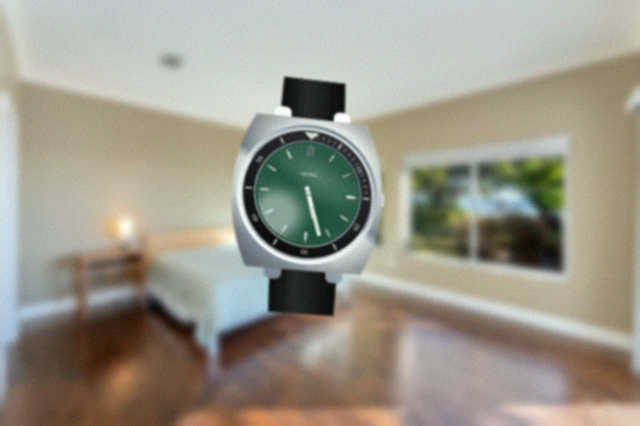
**5:27**
